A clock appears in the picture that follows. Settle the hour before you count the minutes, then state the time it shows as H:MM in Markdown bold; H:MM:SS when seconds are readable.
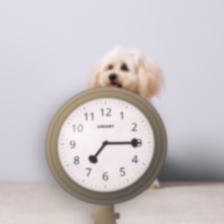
**7:15**
